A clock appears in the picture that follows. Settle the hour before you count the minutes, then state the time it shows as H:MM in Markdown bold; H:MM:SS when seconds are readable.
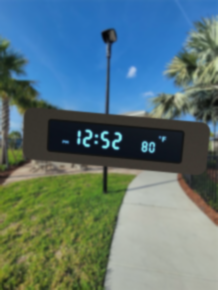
**12:52**
